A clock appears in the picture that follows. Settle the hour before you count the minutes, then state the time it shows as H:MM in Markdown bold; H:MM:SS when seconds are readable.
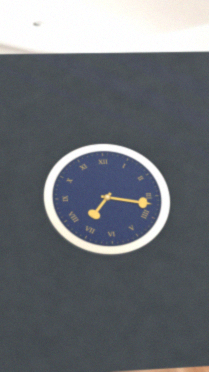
**7:17**
